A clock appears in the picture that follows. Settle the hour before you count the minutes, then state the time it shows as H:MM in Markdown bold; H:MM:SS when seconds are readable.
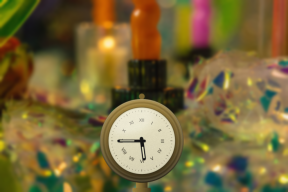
**5:45**
